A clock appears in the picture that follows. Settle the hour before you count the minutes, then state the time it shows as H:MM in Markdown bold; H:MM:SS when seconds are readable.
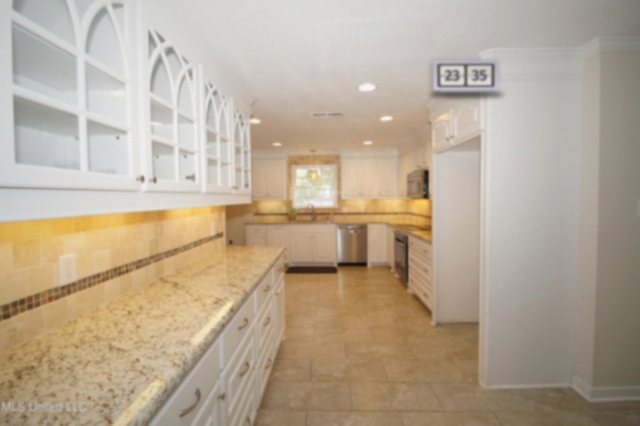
**23:35**
